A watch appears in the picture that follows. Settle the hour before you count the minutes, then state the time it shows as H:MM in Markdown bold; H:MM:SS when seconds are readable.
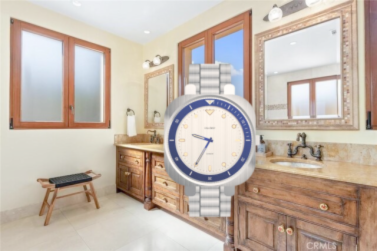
**9:35**
